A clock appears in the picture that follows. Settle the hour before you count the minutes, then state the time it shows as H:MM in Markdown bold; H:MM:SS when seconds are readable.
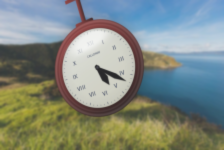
**5:22**
